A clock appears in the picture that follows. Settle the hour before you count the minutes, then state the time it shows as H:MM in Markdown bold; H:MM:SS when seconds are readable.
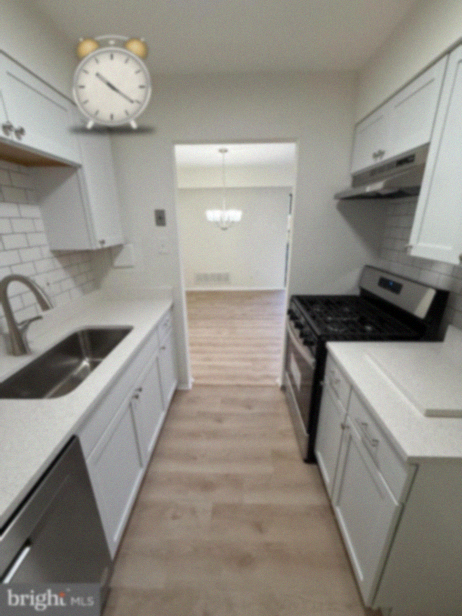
**10:21**
